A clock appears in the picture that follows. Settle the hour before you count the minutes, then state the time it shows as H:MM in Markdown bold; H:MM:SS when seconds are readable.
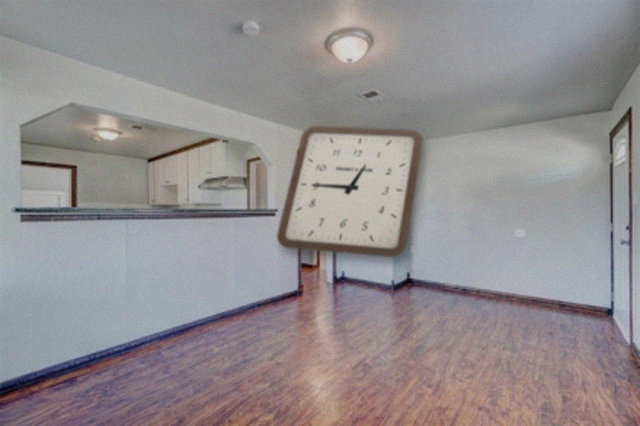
**12:45**
